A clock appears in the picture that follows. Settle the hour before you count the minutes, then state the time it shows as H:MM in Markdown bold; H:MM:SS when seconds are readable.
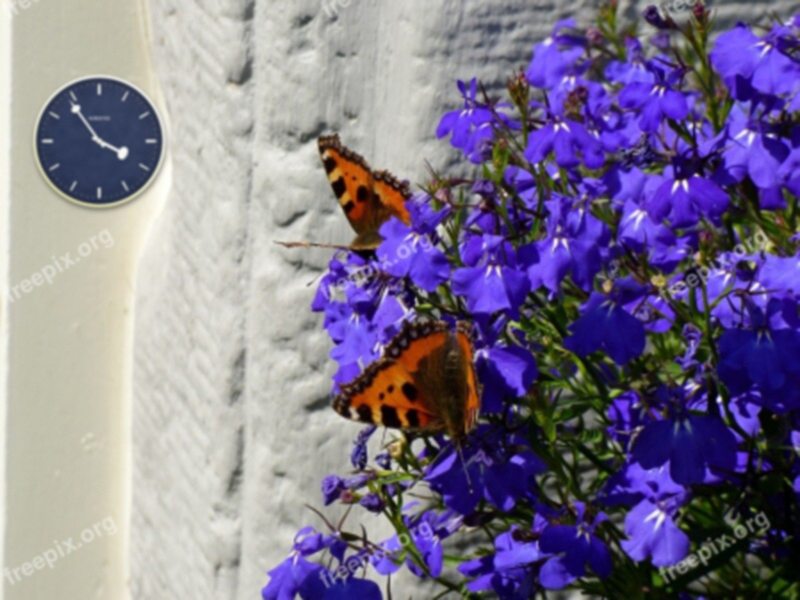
**3:54**
